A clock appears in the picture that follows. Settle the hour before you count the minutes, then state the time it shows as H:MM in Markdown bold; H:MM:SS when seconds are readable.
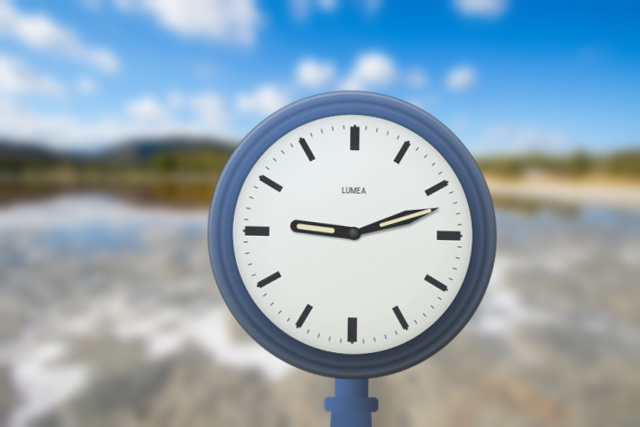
**9:12**
